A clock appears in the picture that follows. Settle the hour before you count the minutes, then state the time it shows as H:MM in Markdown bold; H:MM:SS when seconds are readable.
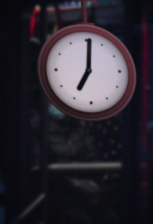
**7:01**
